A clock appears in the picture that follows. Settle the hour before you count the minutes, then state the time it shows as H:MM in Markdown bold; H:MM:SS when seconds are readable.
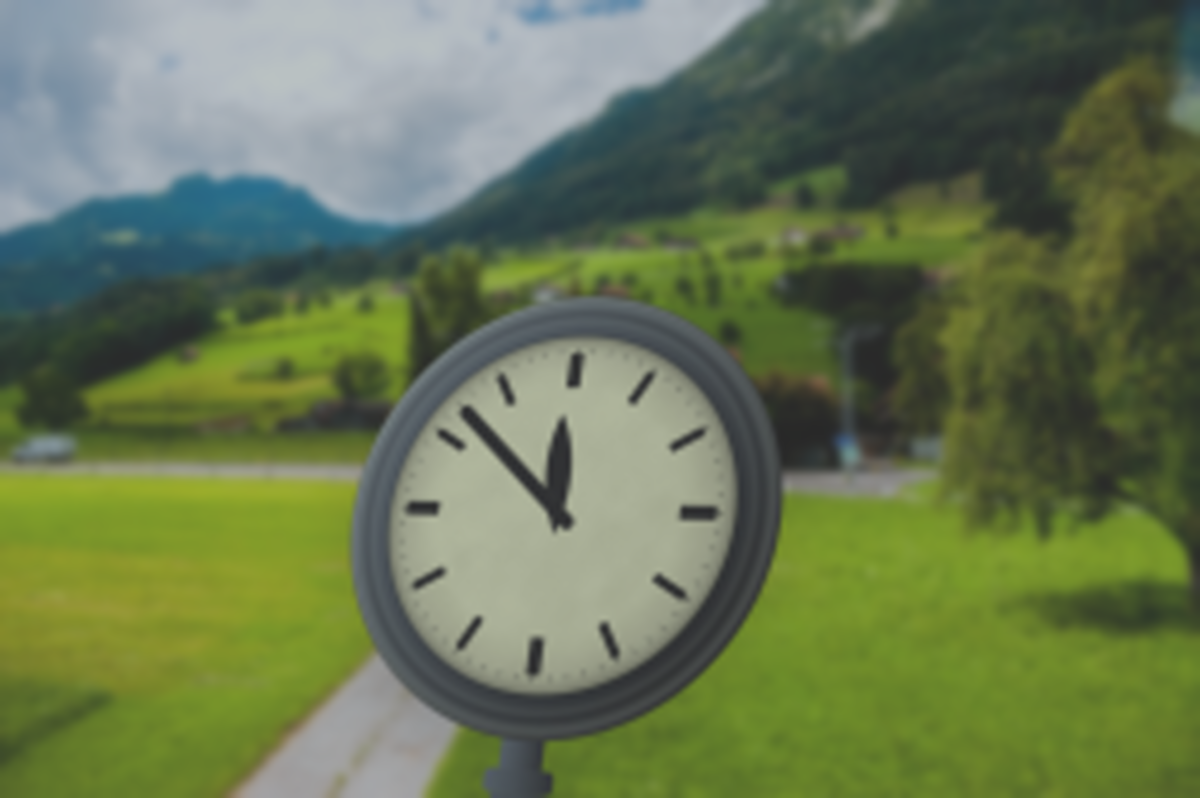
**11:52**
